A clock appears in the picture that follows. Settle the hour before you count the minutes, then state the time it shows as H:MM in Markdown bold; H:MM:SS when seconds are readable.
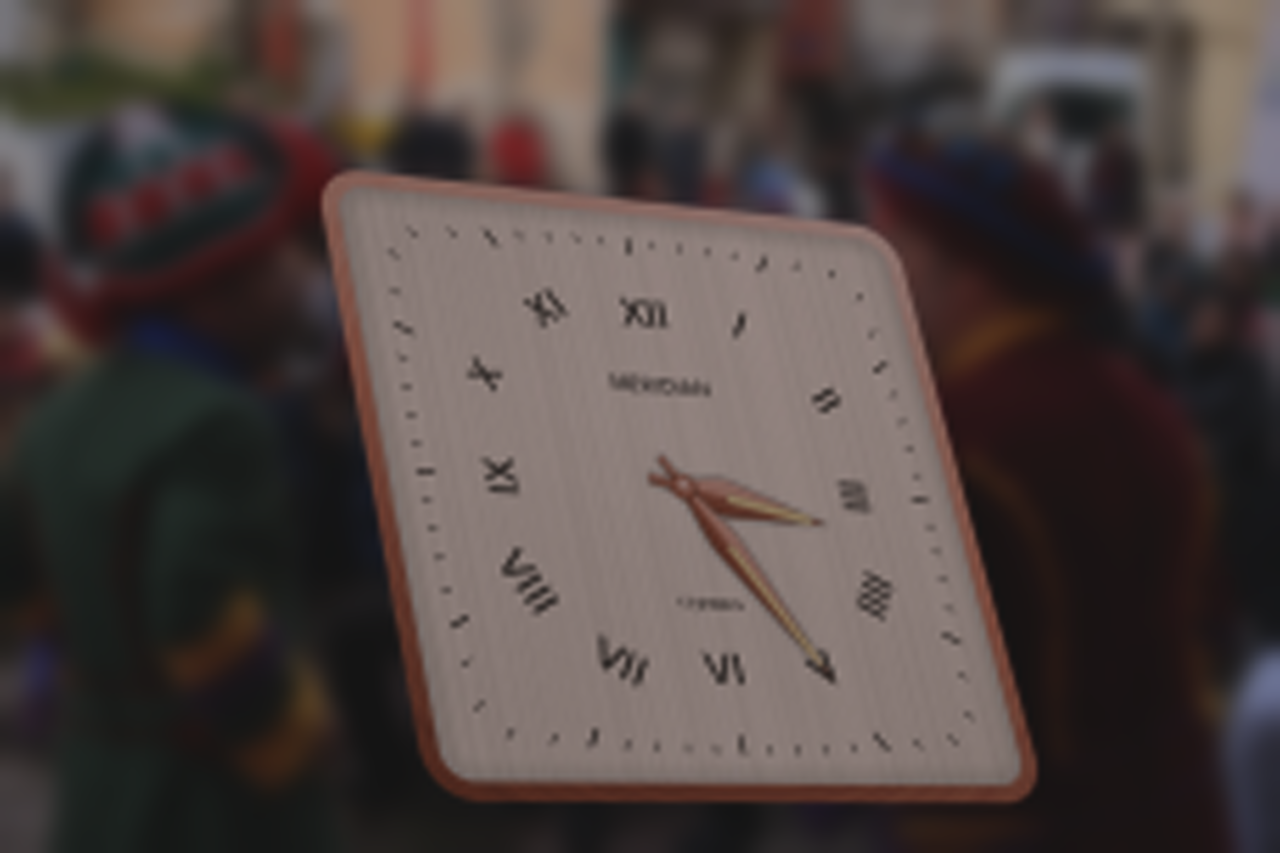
**3:25**
